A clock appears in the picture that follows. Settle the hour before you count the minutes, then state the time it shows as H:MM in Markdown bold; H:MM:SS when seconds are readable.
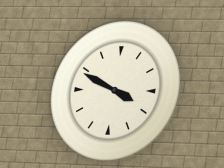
**3:49**
